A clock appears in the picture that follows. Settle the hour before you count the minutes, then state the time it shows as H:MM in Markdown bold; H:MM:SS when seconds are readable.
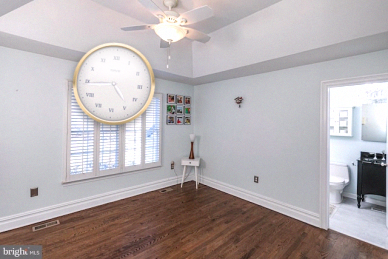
**4:44**
